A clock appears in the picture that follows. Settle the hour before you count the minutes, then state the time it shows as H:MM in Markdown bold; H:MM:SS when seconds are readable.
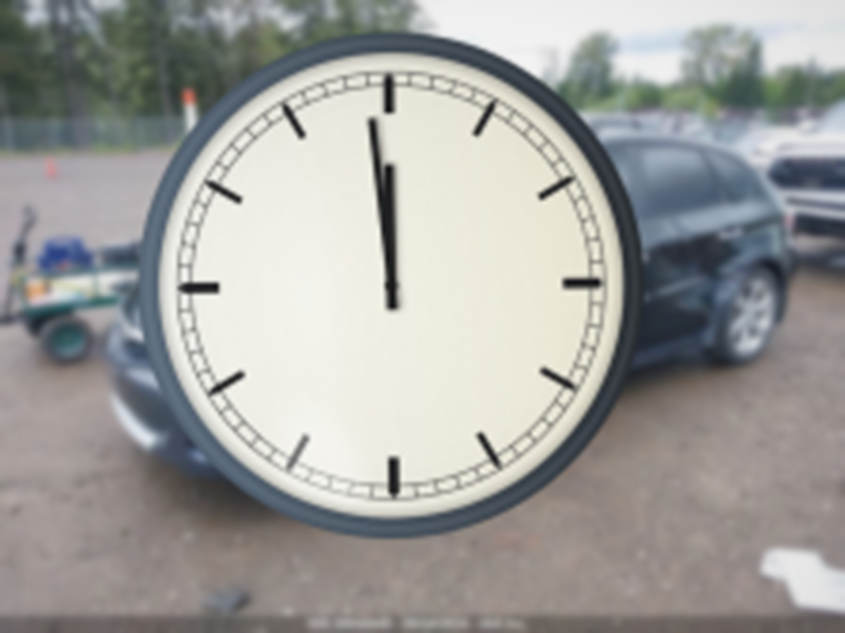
**11:59**
